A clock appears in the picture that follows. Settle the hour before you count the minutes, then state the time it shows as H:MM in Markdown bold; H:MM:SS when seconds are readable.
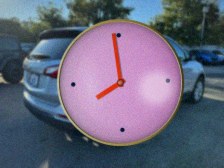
**7:59**
